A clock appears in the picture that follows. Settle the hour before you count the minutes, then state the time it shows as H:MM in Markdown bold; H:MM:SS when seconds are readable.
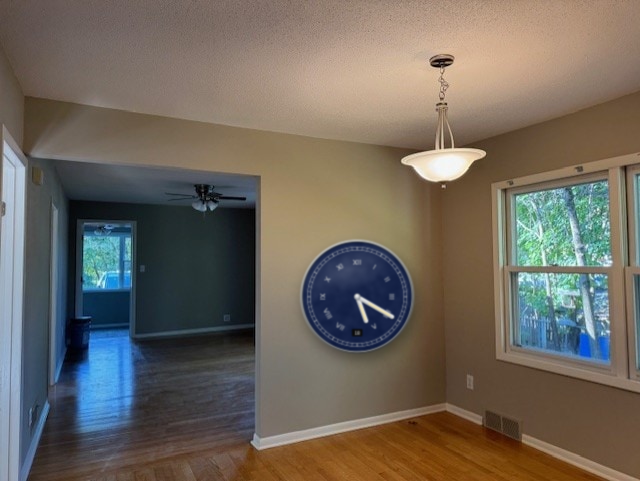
**5:20**
